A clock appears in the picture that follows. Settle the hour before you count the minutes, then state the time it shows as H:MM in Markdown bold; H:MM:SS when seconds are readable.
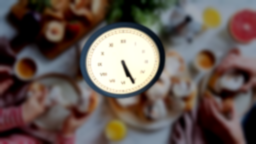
**5:26**
